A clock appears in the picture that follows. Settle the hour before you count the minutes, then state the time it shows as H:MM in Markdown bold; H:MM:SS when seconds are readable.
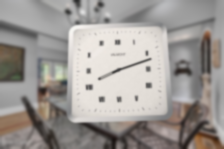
**8:12**
